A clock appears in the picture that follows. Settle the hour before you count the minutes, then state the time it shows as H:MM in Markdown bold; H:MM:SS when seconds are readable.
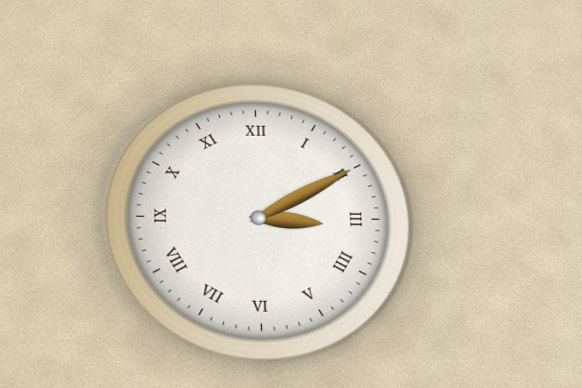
**3:10**
